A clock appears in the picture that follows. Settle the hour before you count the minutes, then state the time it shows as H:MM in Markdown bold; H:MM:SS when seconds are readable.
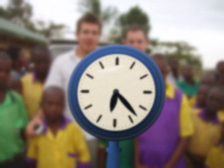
**6:23**
